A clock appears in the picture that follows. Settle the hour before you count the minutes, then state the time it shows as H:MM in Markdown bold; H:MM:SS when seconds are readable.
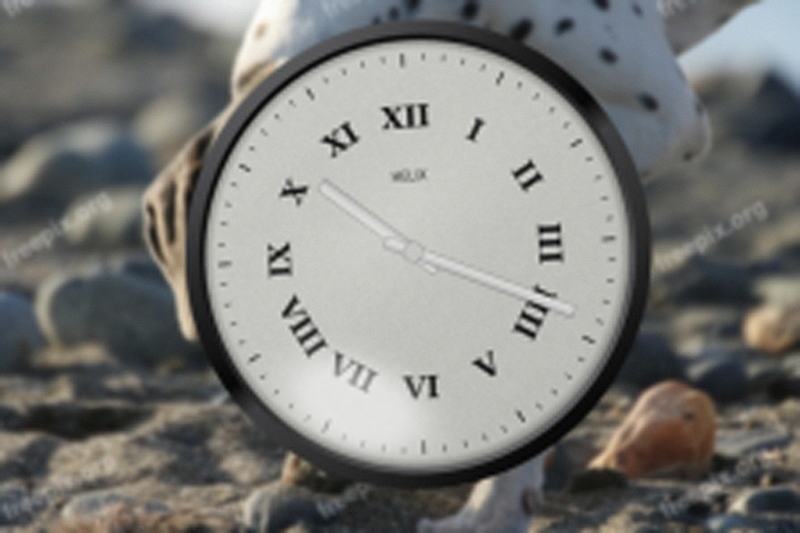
**10:19**
